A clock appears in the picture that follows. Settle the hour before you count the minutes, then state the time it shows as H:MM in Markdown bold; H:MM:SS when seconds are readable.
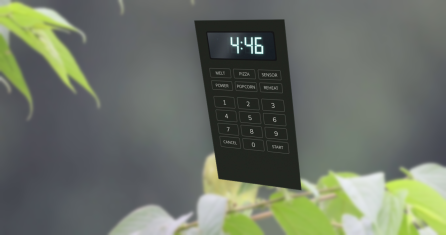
**4:46**
